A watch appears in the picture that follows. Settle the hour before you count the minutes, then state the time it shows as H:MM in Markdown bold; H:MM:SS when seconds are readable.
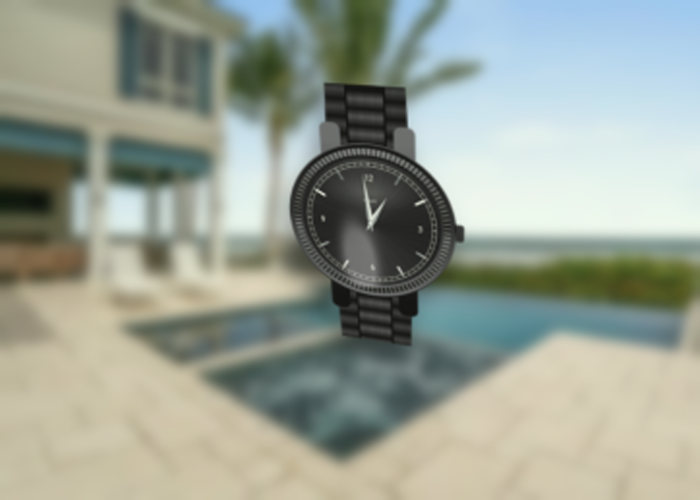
**12:59**
